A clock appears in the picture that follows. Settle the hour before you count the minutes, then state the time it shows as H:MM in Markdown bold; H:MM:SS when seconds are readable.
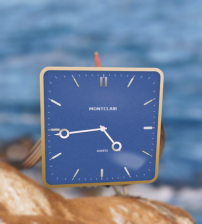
**4:44**
